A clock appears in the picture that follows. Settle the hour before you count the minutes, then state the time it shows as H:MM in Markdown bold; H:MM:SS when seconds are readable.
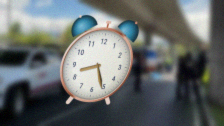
**8:26**
